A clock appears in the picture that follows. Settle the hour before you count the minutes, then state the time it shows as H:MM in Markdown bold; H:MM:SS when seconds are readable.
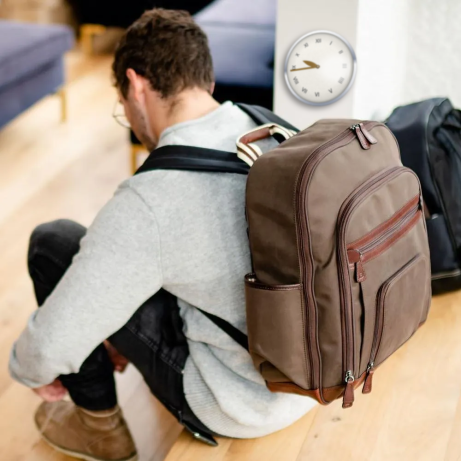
**9:44**
